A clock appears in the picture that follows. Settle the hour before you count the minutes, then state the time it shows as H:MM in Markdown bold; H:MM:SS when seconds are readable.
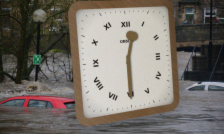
**12:30**
